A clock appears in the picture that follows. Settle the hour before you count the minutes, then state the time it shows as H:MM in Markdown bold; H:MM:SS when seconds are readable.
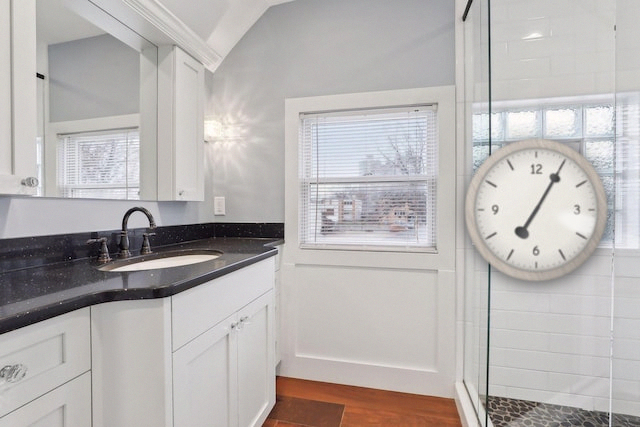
**7:05**
